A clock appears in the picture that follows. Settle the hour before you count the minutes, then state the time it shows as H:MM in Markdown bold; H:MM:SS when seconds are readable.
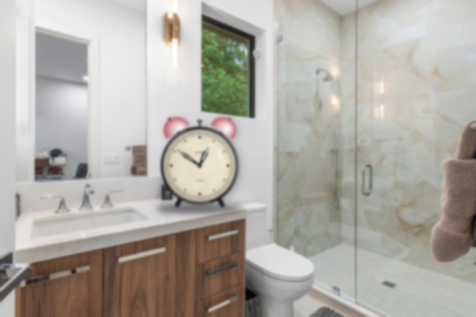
**12:51**
